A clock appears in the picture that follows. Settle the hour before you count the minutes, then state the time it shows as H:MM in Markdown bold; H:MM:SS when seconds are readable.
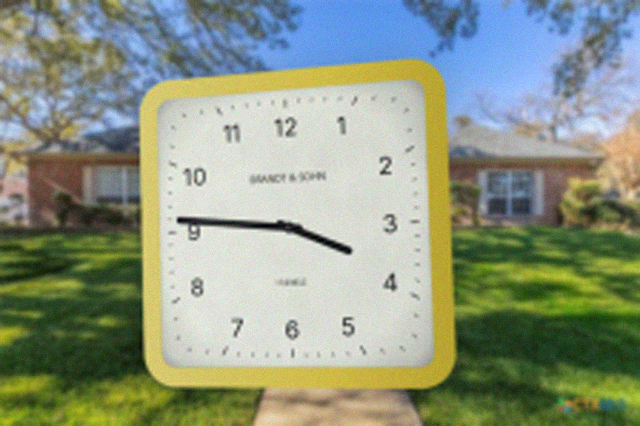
**3:46**
